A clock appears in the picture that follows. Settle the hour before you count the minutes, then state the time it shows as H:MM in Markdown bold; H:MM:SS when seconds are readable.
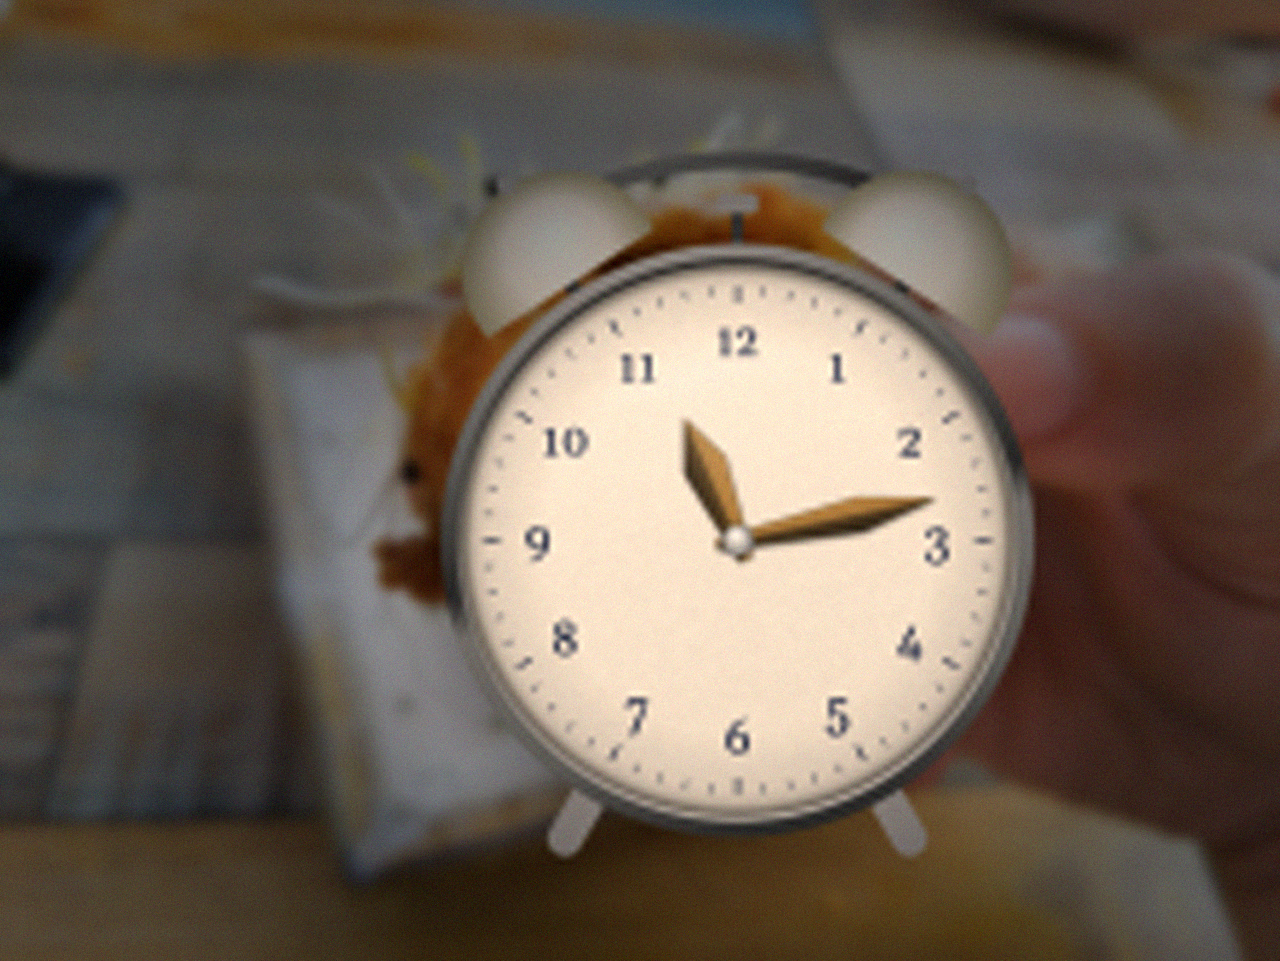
**11:13**
